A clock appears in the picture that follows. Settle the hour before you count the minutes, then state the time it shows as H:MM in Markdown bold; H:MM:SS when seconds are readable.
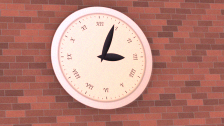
**3:04**
